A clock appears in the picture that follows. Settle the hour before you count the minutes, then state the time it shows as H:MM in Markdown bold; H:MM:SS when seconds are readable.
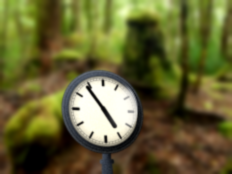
**4:54**
